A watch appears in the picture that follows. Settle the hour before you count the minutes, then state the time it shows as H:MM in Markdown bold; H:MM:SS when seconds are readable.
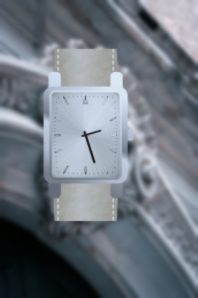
**2:27**
